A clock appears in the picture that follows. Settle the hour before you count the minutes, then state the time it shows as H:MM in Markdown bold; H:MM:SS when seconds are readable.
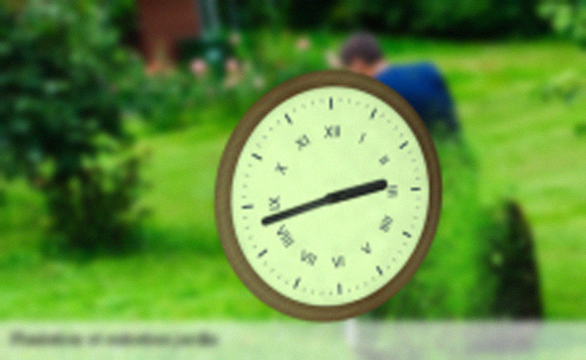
**2:43**
